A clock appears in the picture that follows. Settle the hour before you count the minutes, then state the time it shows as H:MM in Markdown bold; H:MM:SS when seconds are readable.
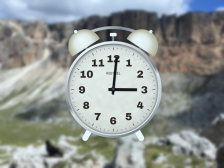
**3:01**
